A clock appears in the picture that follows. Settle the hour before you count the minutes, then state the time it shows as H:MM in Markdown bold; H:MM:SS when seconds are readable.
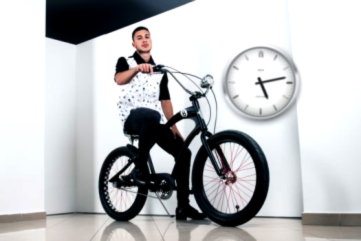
**5:13**
